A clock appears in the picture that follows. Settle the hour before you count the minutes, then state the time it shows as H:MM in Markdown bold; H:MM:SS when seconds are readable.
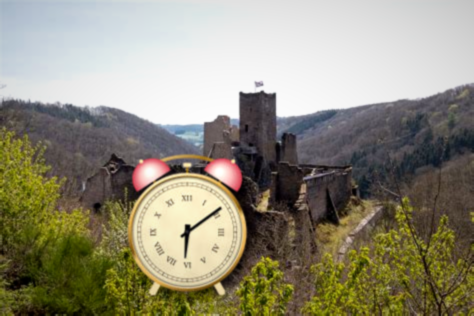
**6:09**
